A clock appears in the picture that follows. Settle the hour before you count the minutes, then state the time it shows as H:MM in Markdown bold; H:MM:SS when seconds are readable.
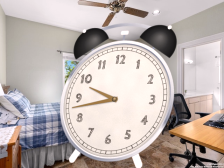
**9:43**
